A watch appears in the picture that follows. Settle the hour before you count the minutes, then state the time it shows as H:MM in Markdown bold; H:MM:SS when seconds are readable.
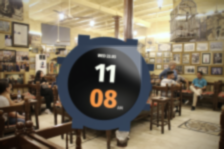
**11:08**
